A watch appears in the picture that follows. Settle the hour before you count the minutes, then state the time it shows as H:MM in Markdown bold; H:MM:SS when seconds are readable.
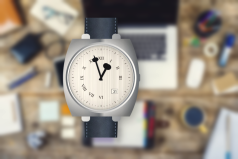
**12:57**
